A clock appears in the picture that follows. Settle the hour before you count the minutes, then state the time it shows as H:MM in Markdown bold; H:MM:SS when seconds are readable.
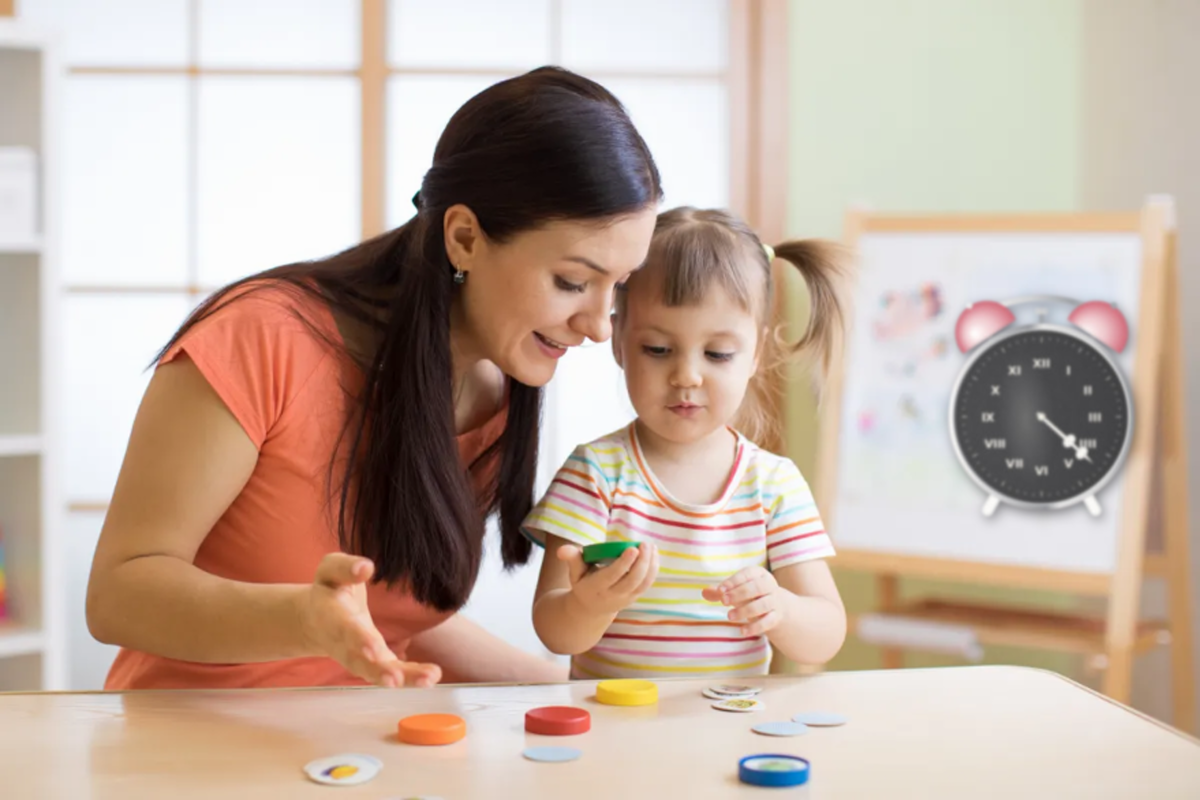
**4:22**
